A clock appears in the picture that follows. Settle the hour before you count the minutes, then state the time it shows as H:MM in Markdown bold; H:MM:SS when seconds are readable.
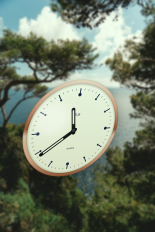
**11:39**
